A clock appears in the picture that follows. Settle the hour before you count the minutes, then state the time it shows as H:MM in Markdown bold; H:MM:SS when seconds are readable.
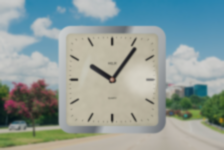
**10:06**
